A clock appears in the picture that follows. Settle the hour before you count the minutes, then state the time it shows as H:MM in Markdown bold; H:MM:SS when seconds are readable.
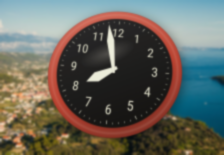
**7:58**
